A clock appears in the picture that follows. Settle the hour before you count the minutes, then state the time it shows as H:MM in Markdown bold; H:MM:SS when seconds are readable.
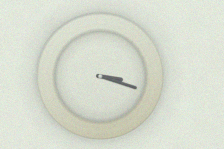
**3:18**
